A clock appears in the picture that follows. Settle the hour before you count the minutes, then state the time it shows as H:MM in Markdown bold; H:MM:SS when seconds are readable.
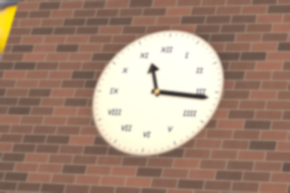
**11:16**
